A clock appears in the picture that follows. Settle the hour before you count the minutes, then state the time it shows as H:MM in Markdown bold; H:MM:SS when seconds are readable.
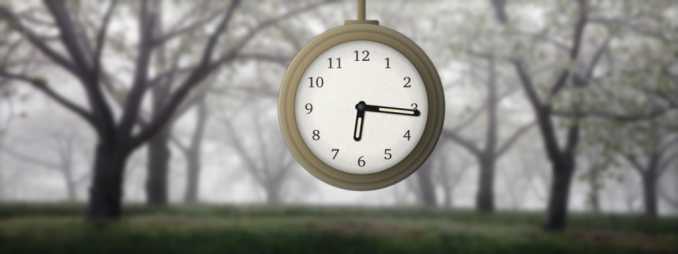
**6:16**
